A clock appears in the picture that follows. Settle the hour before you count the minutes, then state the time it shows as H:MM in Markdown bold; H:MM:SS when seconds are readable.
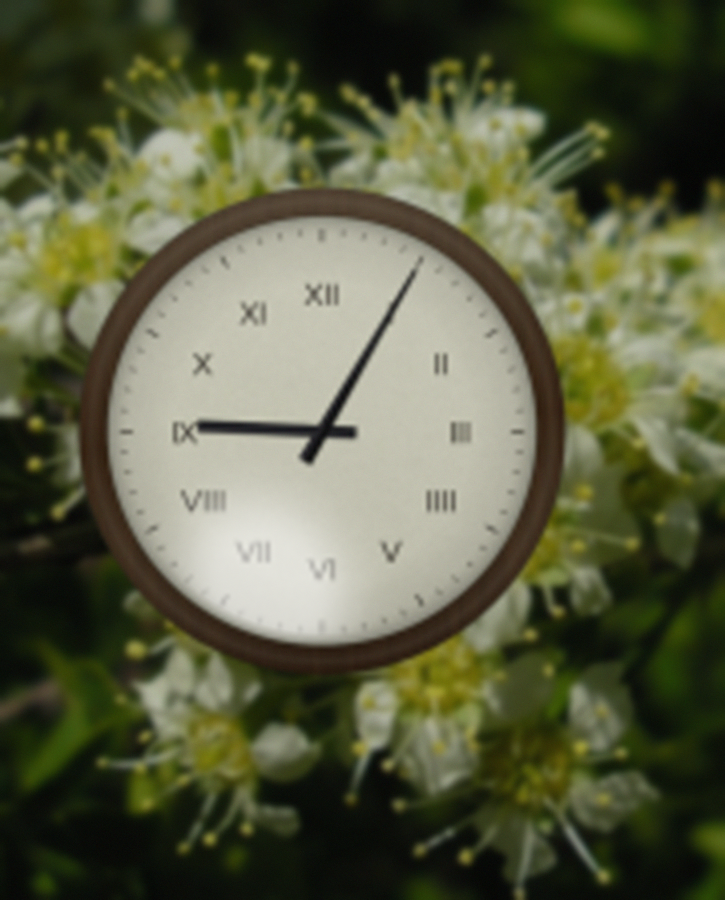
**9:05**
